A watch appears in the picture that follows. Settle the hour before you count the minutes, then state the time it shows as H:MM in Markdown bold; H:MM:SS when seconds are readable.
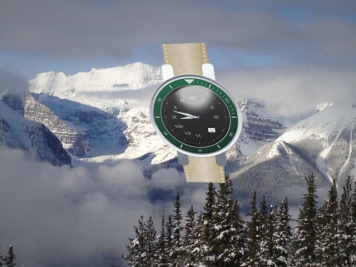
**8:48**
